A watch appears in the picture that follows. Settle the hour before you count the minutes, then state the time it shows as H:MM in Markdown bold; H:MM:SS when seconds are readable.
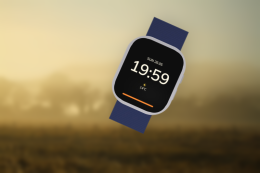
**19:59**
